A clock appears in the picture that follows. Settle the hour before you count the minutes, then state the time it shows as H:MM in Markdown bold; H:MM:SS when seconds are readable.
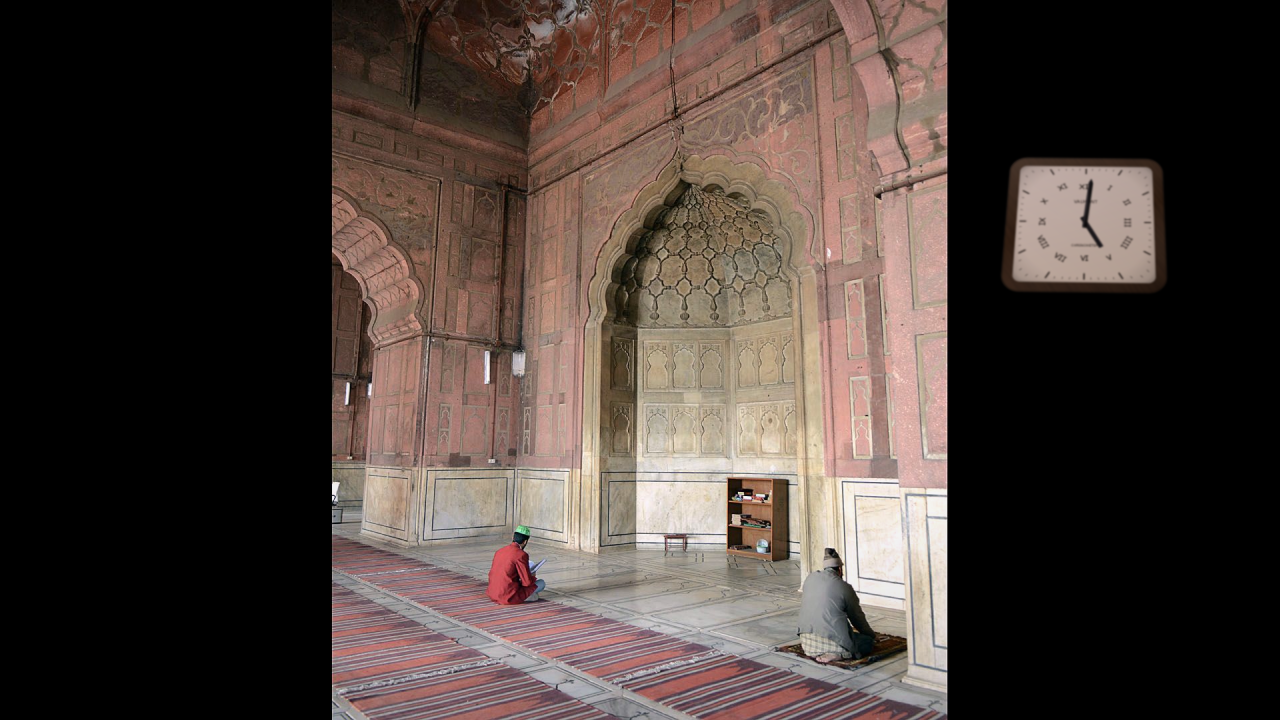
**5:01**
